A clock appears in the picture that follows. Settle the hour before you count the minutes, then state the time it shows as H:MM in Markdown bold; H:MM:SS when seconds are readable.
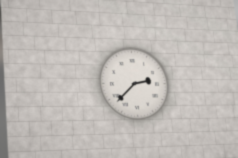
**2:38**
